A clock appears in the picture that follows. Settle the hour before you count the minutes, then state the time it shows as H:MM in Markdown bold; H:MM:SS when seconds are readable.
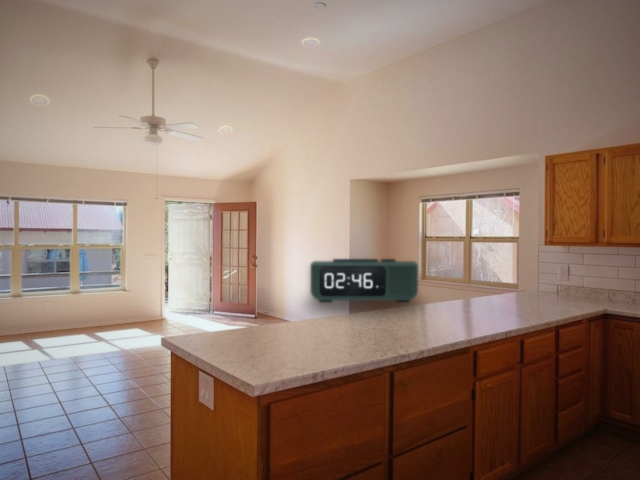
**2:46**
